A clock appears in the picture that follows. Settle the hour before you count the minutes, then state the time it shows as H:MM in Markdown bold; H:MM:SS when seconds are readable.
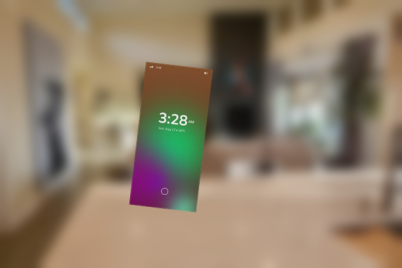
**3:28**
